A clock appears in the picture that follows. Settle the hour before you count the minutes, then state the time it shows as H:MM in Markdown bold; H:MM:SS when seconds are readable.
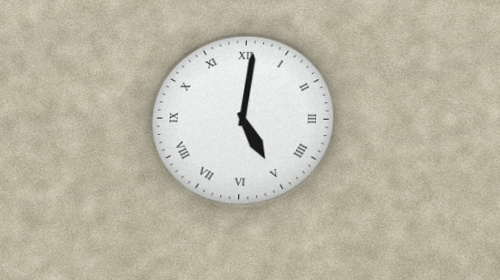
**5:01**
